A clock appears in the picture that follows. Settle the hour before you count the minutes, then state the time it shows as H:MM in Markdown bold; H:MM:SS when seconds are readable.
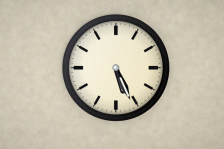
**5:26**
